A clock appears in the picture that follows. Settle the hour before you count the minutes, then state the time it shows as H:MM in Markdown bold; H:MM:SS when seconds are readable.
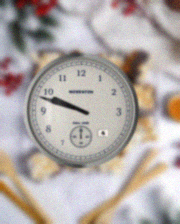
**9:48**
